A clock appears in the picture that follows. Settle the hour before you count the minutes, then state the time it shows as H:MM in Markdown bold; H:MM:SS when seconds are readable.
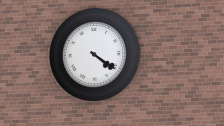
**4:21**
